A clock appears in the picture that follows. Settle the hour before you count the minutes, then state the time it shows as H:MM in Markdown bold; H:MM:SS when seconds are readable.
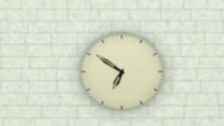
**6:51**
